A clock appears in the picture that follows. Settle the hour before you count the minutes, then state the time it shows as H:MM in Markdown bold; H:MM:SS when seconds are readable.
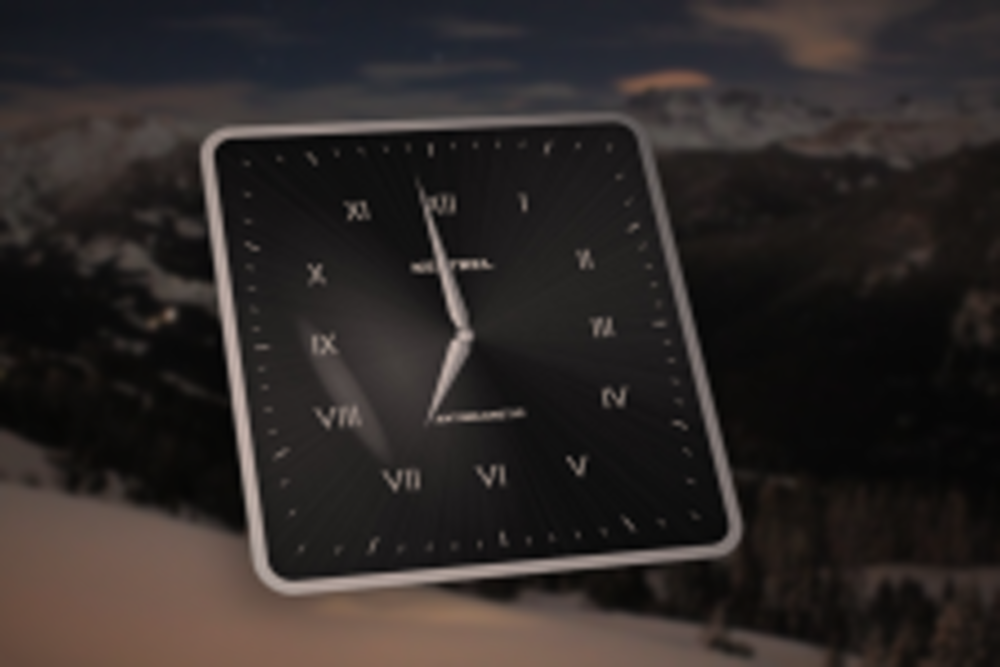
**6:59**
